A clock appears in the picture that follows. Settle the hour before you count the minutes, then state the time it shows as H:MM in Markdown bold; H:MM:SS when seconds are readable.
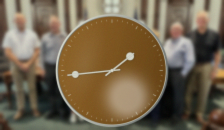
**1:44**
